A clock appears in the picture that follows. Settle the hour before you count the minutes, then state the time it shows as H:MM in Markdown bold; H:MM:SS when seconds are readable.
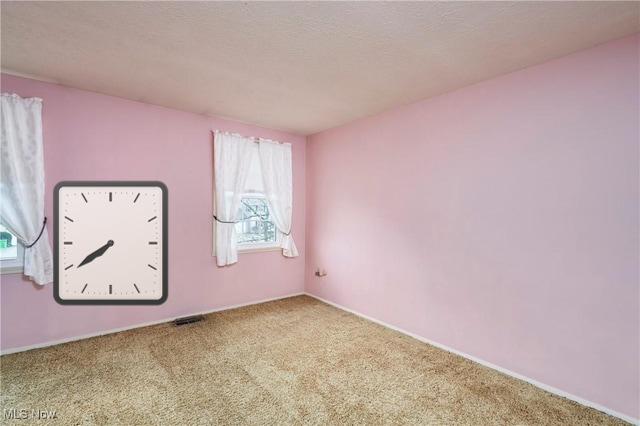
**7:39**
